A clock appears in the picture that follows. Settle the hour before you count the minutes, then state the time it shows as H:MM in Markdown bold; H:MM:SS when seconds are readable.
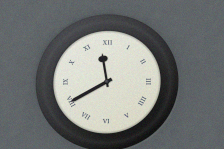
**11:40**
